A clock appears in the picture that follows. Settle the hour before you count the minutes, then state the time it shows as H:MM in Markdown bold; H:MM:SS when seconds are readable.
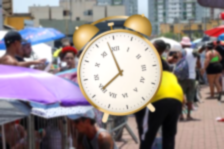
**7:58**
